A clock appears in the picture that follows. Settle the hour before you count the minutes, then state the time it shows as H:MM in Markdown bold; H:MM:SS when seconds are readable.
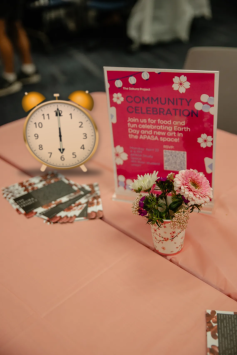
**6:00**
